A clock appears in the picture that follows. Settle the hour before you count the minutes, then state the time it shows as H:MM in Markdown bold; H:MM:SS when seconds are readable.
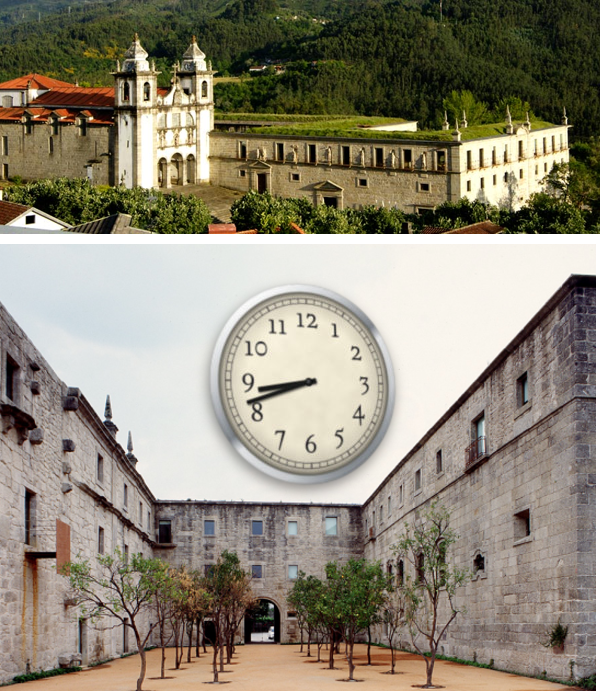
**8:42**
